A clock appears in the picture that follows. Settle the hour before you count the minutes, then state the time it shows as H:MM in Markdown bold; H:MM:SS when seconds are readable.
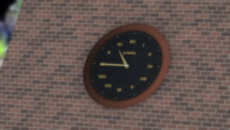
**10:45**
